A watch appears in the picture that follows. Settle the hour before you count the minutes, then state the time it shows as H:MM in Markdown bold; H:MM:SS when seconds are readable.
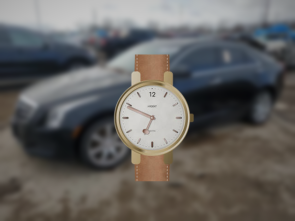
**6:49**
